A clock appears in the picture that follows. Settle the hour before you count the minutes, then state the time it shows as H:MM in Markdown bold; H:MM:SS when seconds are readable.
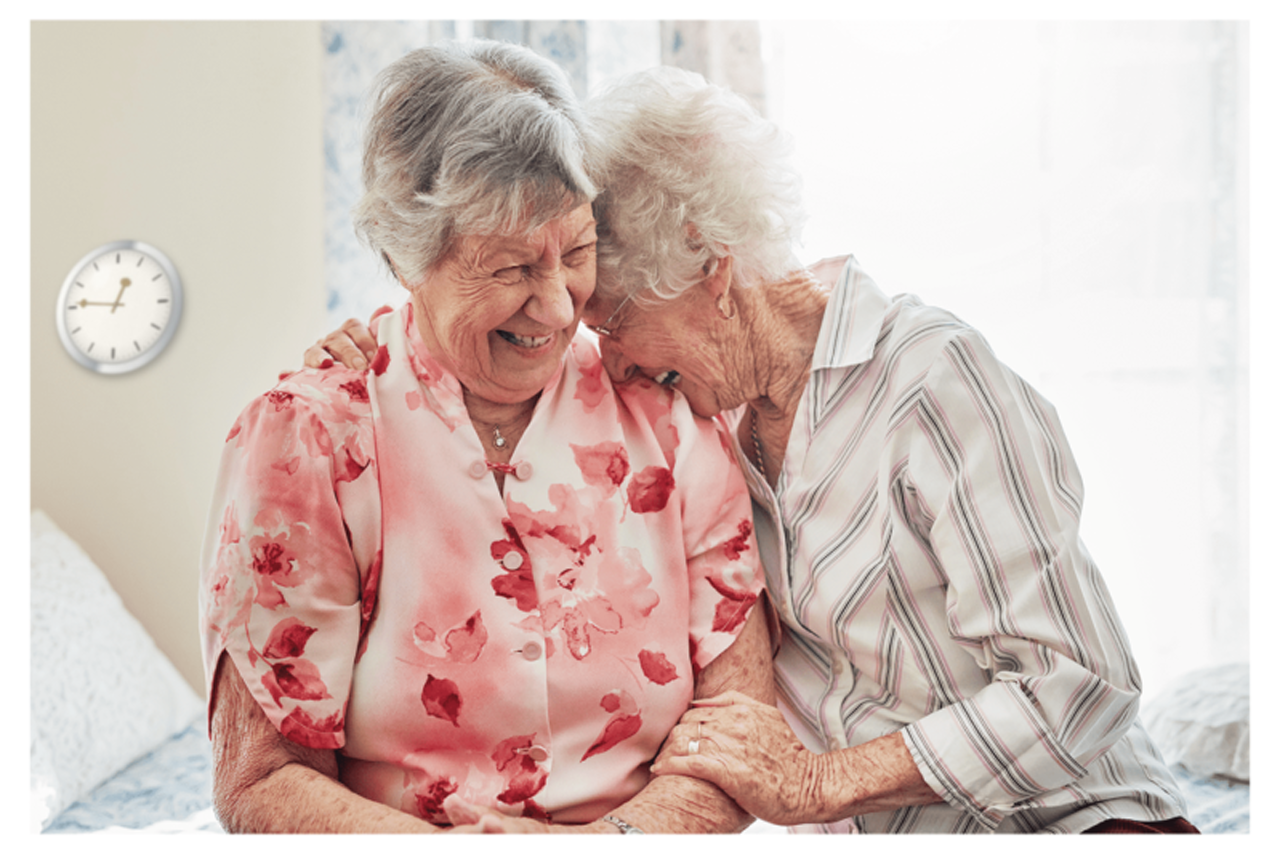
**12:46**
